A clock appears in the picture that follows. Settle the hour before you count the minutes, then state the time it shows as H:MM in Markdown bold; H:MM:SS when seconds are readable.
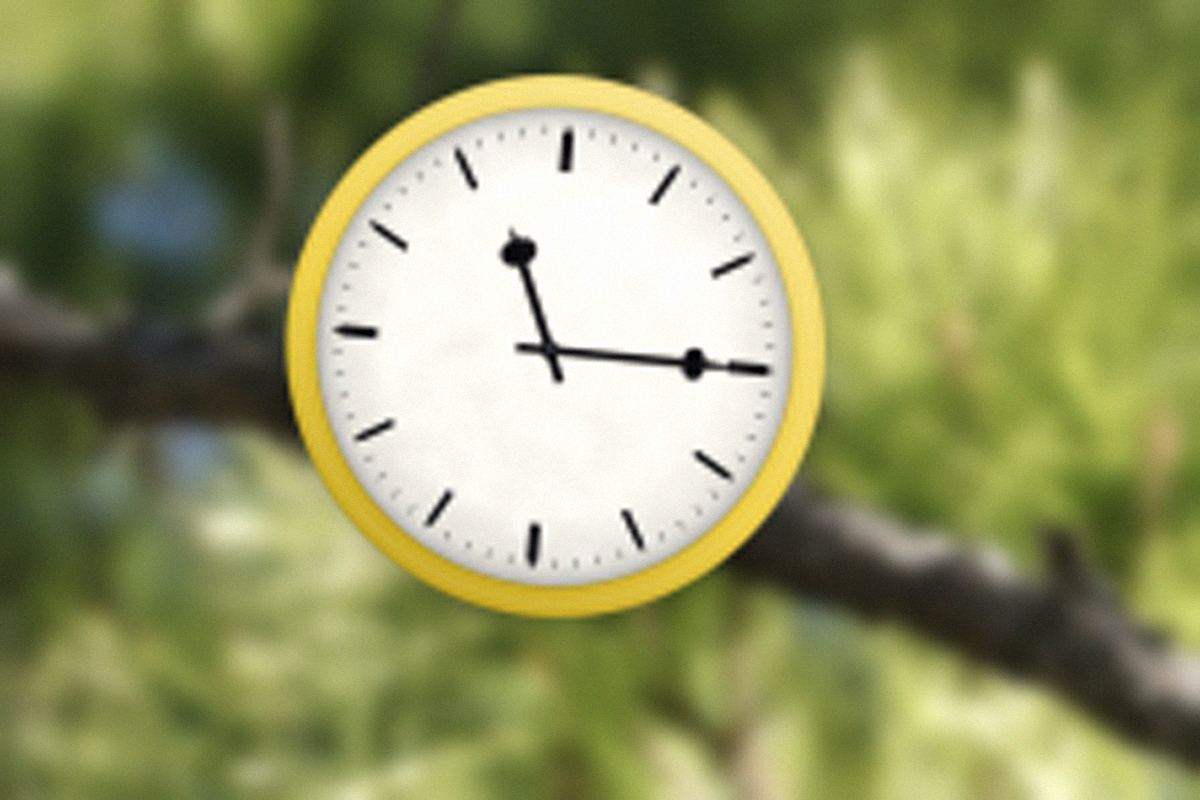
**11:15**
